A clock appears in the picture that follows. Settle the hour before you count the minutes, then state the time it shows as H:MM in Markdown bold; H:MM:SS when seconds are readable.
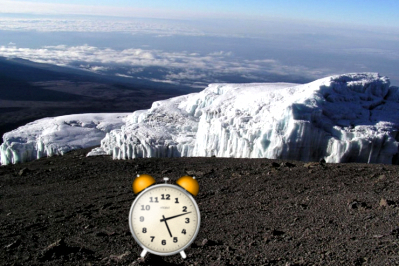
**5:12**
